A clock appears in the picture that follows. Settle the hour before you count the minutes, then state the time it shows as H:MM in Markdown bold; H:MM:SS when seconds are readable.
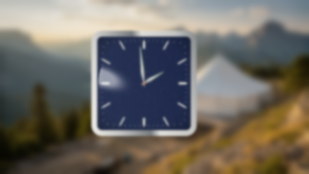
**1:59**
